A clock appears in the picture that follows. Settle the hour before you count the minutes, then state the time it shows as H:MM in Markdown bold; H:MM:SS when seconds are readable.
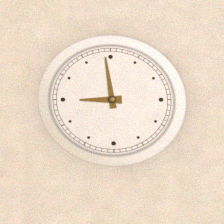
**8:59**
